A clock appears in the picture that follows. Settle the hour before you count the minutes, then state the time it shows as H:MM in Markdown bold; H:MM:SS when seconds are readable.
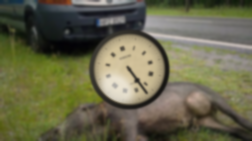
**5:27**
